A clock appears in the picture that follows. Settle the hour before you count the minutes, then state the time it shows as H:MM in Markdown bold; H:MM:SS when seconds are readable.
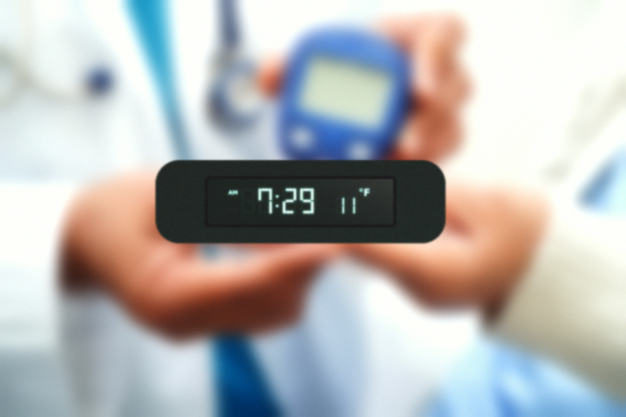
**7:29**
